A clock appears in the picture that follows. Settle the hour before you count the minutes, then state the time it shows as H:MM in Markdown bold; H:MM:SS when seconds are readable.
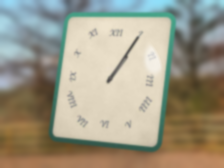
**1:05**
